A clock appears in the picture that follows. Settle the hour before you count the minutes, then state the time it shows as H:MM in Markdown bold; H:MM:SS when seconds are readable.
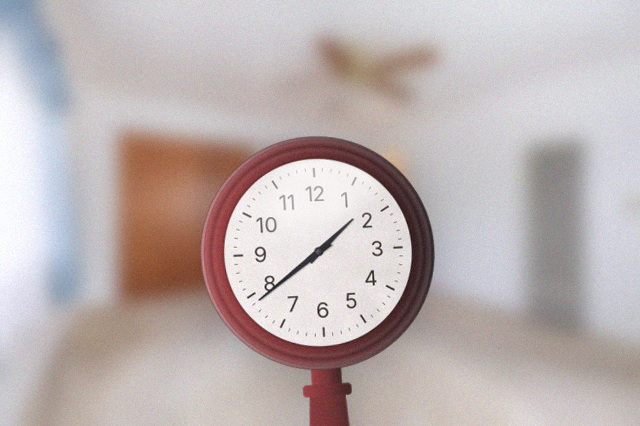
**1:39**
